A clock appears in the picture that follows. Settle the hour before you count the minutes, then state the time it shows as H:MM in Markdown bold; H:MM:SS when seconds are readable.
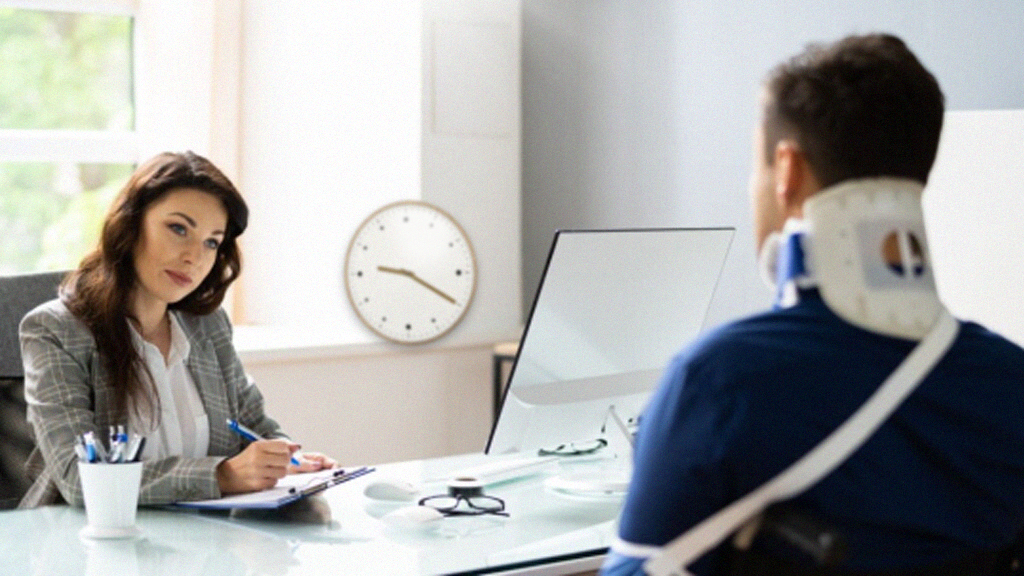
**9:20**
